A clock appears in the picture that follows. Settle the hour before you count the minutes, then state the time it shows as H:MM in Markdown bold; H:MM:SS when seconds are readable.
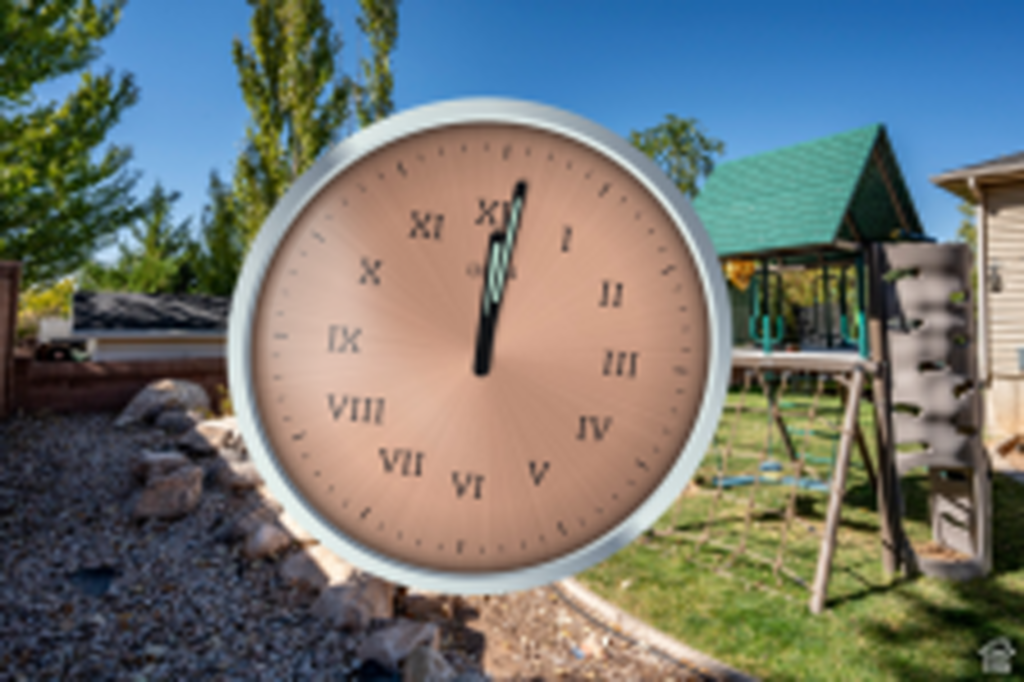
**12:01**
